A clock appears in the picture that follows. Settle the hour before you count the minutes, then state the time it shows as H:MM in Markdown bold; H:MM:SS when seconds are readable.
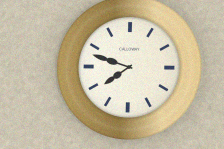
**7:48**
